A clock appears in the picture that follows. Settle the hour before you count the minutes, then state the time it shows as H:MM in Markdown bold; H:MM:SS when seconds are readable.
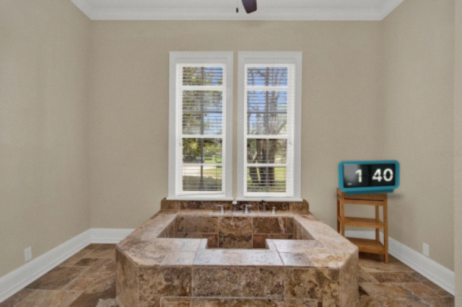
**1:40**
